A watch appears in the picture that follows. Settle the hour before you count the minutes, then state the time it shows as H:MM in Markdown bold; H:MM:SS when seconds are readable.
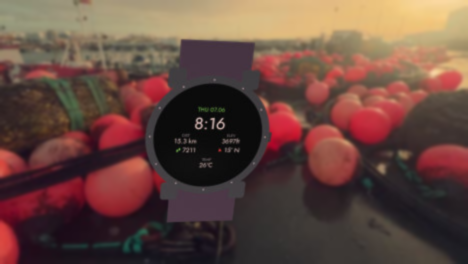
**8:16**
